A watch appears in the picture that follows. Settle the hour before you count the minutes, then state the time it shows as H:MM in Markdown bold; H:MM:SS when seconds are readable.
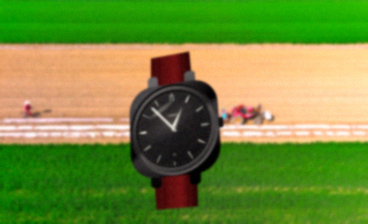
**12:53**
